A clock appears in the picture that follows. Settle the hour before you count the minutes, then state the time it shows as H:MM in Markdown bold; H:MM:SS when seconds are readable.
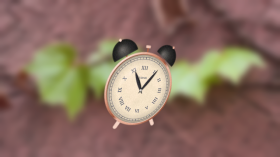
**11:06**
